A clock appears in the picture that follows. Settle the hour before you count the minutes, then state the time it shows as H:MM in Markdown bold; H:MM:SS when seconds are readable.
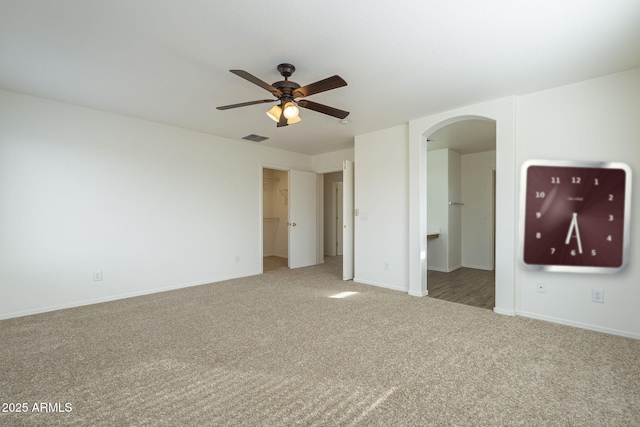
**6:28**
